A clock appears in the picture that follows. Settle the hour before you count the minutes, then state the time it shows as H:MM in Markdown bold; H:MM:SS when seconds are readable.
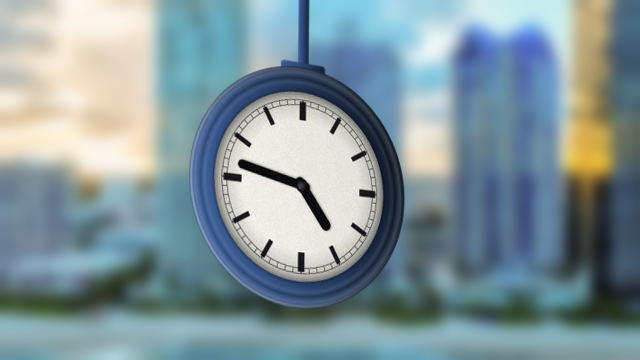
**4:47**
